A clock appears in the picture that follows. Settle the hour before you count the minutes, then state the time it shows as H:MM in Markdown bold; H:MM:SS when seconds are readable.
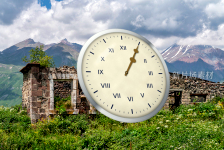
**1:05**
